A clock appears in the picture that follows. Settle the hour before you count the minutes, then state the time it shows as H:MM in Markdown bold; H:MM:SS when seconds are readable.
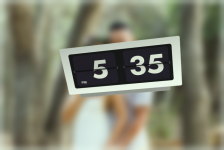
**5:35**
